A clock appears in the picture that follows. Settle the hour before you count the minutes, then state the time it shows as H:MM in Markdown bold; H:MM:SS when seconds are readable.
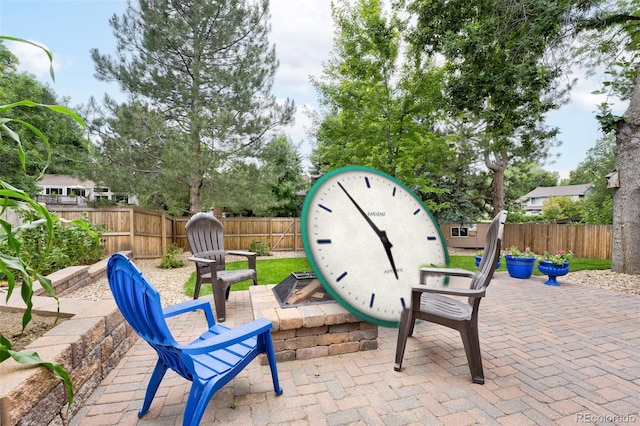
**5:55**
